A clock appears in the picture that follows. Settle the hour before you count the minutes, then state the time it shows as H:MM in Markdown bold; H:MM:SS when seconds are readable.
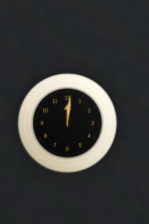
**12:01**
